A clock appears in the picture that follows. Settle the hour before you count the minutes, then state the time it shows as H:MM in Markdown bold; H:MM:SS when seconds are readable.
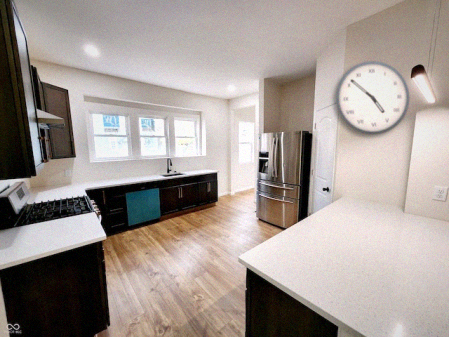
**4:52**
